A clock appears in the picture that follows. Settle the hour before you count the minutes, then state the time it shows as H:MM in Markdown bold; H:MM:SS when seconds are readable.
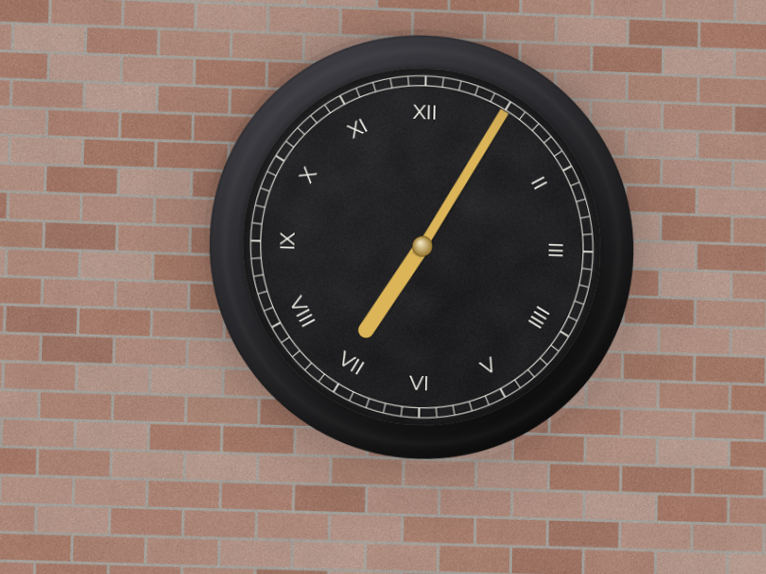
**7:05**
